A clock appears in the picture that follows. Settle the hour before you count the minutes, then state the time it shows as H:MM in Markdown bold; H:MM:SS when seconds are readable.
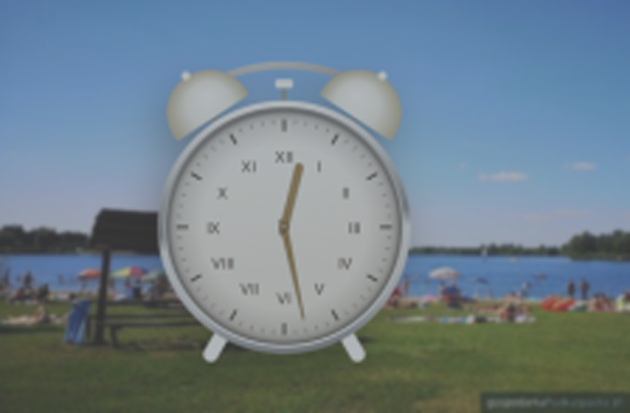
**12:28**
